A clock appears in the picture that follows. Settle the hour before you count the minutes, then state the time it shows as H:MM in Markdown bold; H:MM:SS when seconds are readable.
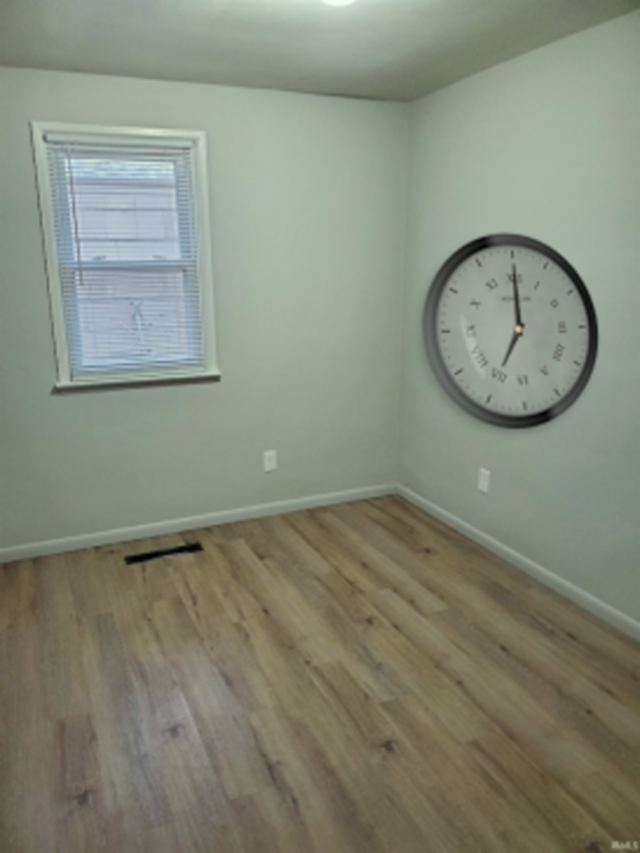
**7:00**
